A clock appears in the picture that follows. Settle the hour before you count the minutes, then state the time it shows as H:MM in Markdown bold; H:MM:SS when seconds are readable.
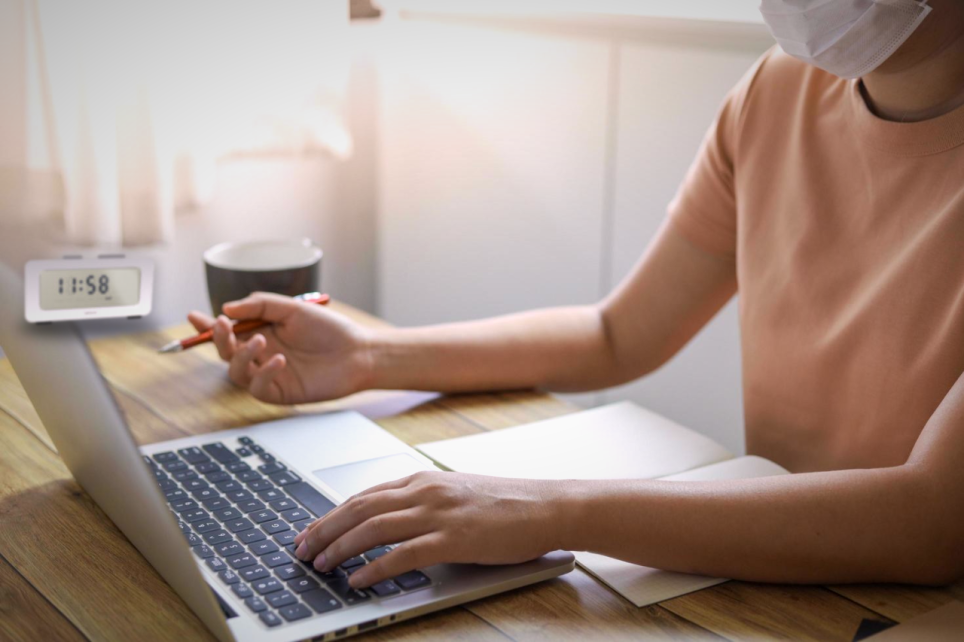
**11:58**
